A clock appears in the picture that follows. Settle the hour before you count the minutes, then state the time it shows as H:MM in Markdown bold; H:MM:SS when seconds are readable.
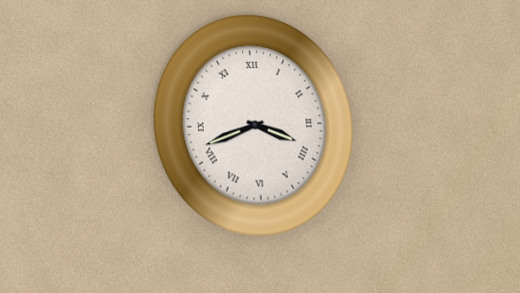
**3:42**
